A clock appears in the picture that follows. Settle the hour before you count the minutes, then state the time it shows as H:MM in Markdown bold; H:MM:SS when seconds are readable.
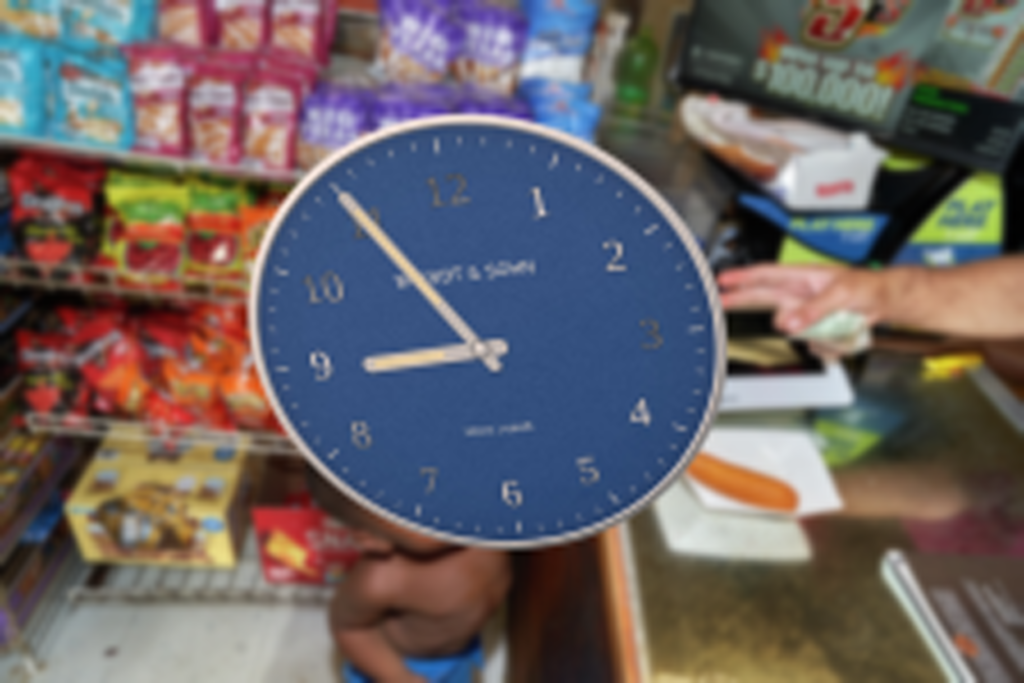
**8:55**
